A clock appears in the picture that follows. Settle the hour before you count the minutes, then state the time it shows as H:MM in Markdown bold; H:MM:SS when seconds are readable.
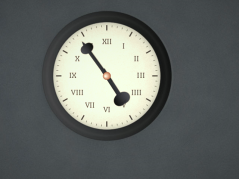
**4:54**
